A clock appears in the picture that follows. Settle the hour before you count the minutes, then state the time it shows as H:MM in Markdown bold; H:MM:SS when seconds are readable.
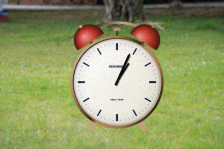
**1:04**
